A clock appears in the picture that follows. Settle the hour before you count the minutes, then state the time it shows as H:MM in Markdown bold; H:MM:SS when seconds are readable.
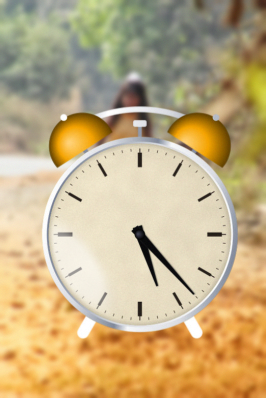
**5:23**
